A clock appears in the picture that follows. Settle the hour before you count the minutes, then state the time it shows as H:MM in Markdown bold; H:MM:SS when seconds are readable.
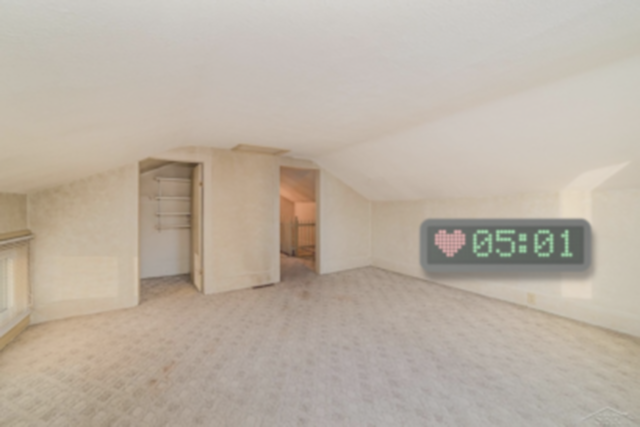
**5:01**
